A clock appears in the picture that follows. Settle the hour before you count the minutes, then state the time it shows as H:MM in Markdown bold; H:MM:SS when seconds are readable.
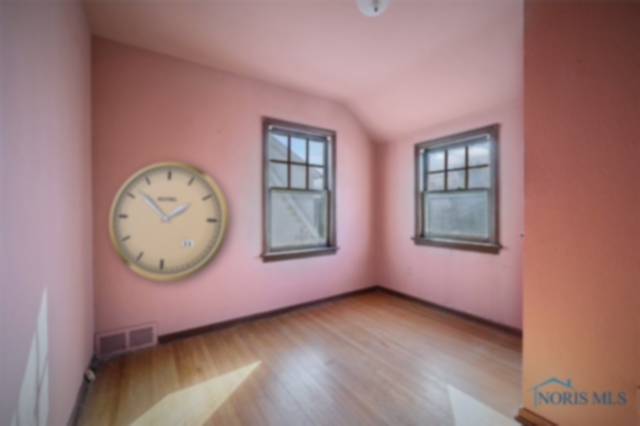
**1:52**
